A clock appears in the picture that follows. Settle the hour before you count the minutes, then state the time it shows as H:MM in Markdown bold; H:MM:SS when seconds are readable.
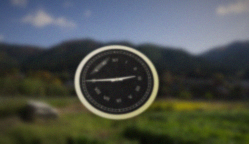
**2:45**
